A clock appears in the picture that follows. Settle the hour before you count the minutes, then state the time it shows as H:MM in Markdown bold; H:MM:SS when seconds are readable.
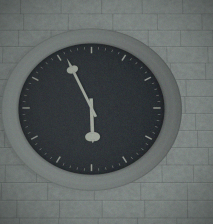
**5:56**
